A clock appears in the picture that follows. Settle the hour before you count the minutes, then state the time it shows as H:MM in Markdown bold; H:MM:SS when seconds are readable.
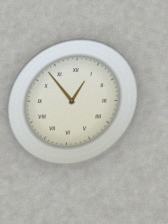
**12:53**
